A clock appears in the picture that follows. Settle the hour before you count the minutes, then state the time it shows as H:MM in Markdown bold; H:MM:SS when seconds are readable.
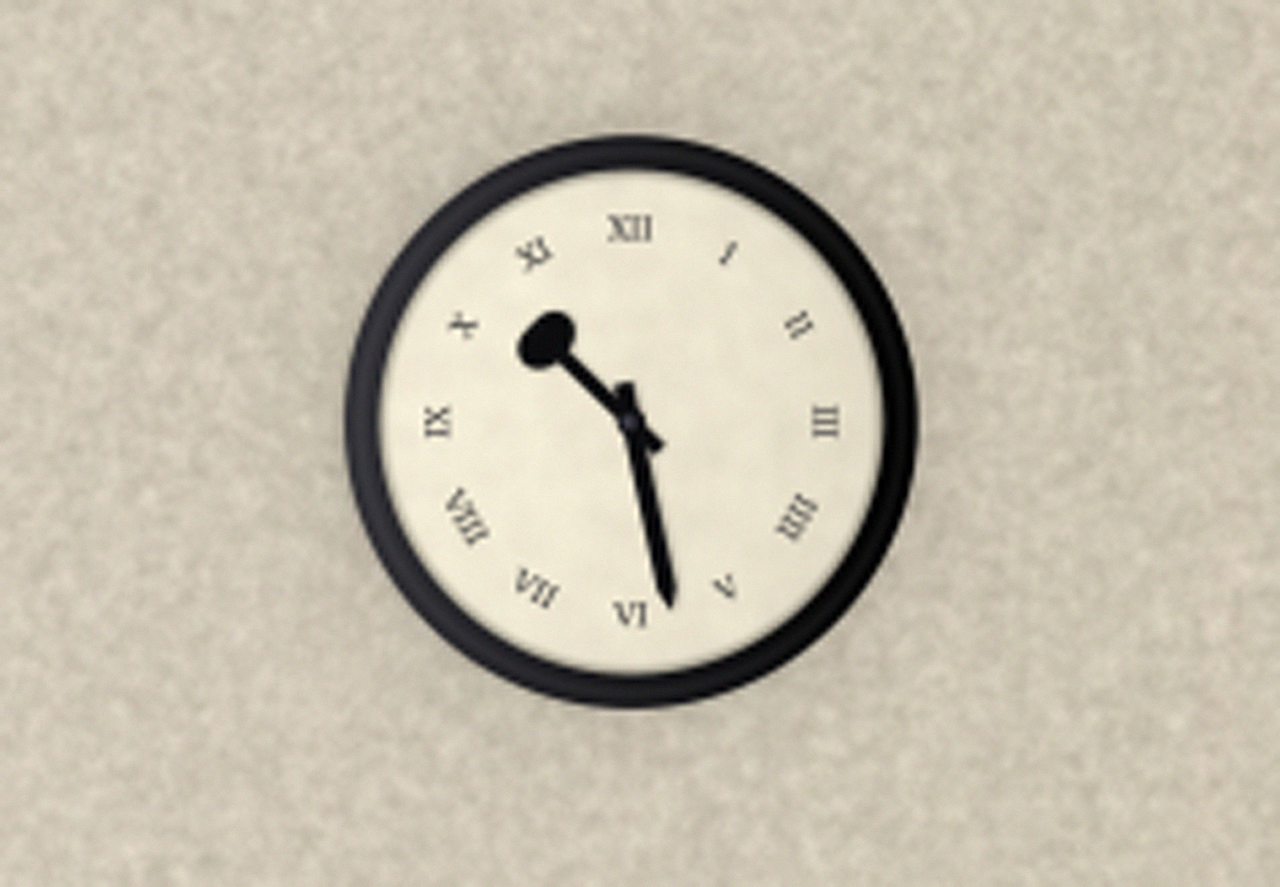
**10:28**
